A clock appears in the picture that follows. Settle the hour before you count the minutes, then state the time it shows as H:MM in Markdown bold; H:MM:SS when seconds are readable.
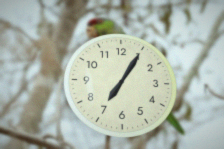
**7:05**
